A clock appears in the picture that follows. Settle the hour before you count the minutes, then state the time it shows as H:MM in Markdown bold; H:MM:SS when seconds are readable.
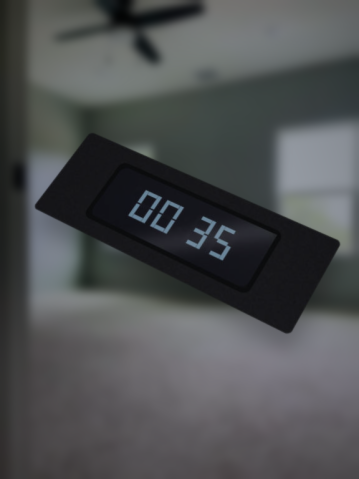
**0:35**
